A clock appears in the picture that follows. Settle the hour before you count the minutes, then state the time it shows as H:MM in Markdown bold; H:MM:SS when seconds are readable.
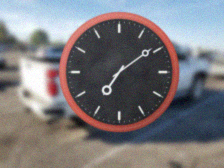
**7:09**
